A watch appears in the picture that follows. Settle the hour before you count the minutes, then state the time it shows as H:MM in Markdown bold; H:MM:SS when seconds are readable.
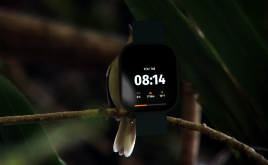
**8:14**
